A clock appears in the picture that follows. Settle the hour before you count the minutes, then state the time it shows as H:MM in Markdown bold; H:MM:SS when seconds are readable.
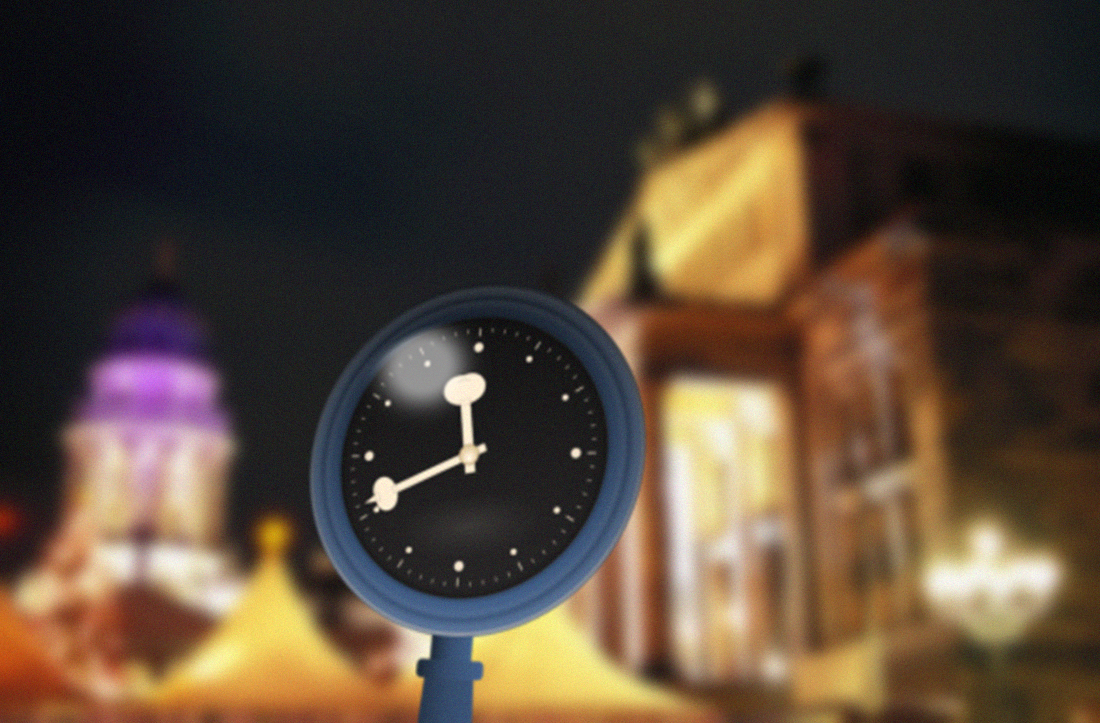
**11:41**
